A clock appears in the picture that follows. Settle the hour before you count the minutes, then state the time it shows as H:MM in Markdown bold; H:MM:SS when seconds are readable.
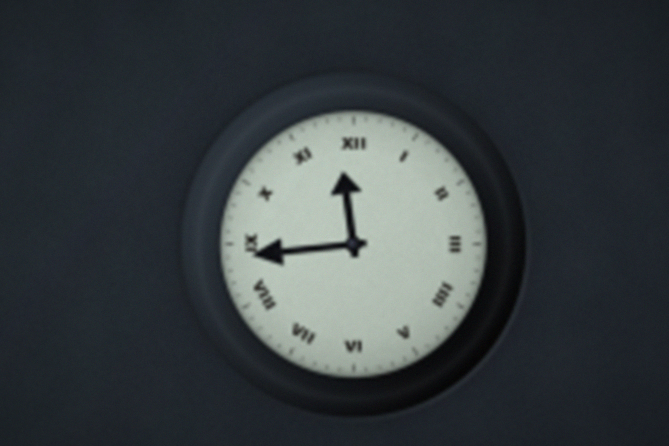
**11:44**
